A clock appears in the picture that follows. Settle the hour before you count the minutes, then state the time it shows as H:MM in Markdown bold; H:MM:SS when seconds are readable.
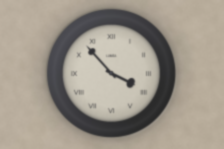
**3:53**
